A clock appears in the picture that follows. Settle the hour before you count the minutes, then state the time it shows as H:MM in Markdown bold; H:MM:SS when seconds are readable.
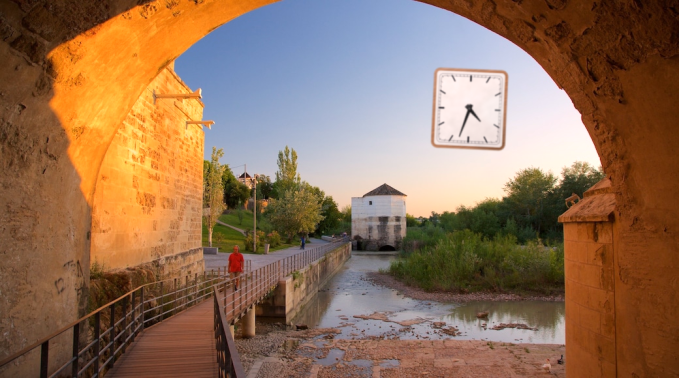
**4:33**
